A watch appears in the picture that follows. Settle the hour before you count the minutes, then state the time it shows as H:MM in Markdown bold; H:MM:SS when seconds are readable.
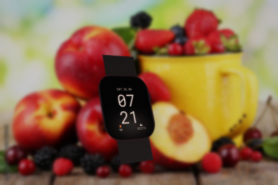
**7:21**
